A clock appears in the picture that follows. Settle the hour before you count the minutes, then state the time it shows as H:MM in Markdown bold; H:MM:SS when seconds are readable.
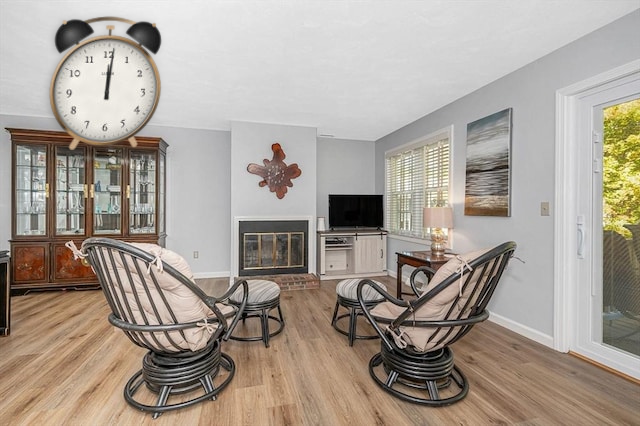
**12:01**
